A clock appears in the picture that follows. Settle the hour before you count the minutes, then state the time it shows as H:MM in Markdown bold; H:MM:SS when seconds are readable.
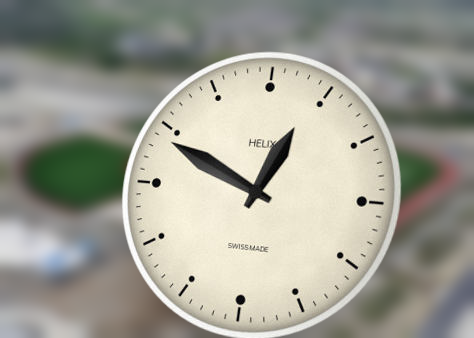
**12:49**
